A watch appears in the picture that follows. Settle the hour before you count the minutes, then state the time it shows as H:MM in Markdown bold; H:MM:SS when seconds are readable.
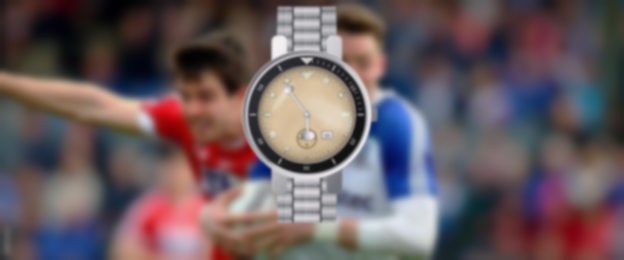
**5:54**
